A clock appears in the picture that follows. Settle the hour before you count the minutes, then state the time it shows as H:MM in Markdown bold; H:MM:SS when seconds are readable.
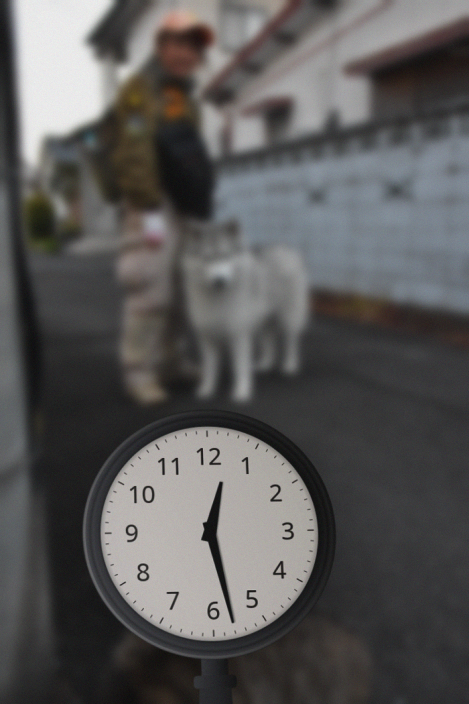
**12:28**
